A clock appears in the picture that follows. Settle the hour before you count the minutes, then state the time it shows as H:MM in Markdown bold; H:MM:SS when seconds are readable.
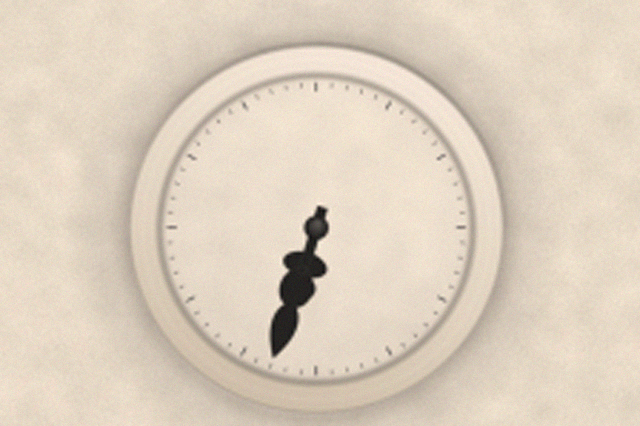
**6:33**
